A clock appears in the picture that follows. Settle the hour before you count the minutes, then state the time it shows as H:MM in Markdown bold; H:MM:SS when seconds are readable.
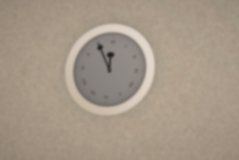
**11:55**
